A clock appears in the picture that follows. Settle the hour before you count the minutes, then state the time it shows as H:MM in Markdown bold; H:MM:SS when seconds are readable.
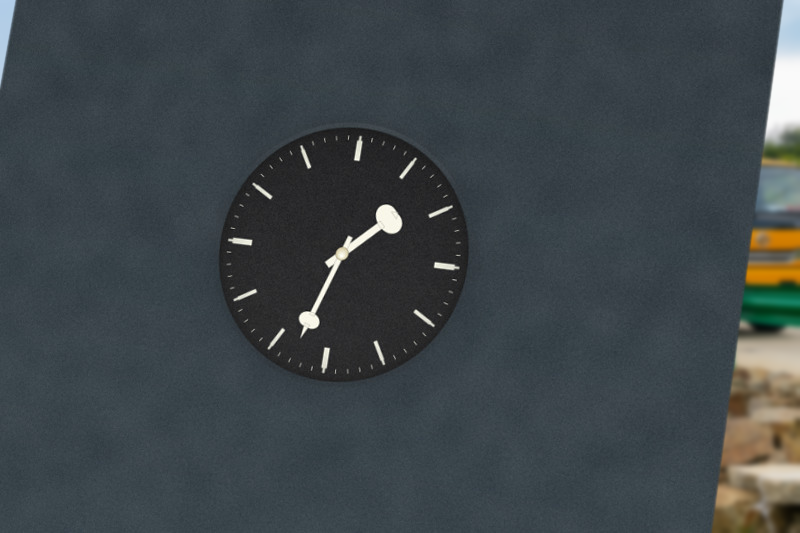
**1:33**
